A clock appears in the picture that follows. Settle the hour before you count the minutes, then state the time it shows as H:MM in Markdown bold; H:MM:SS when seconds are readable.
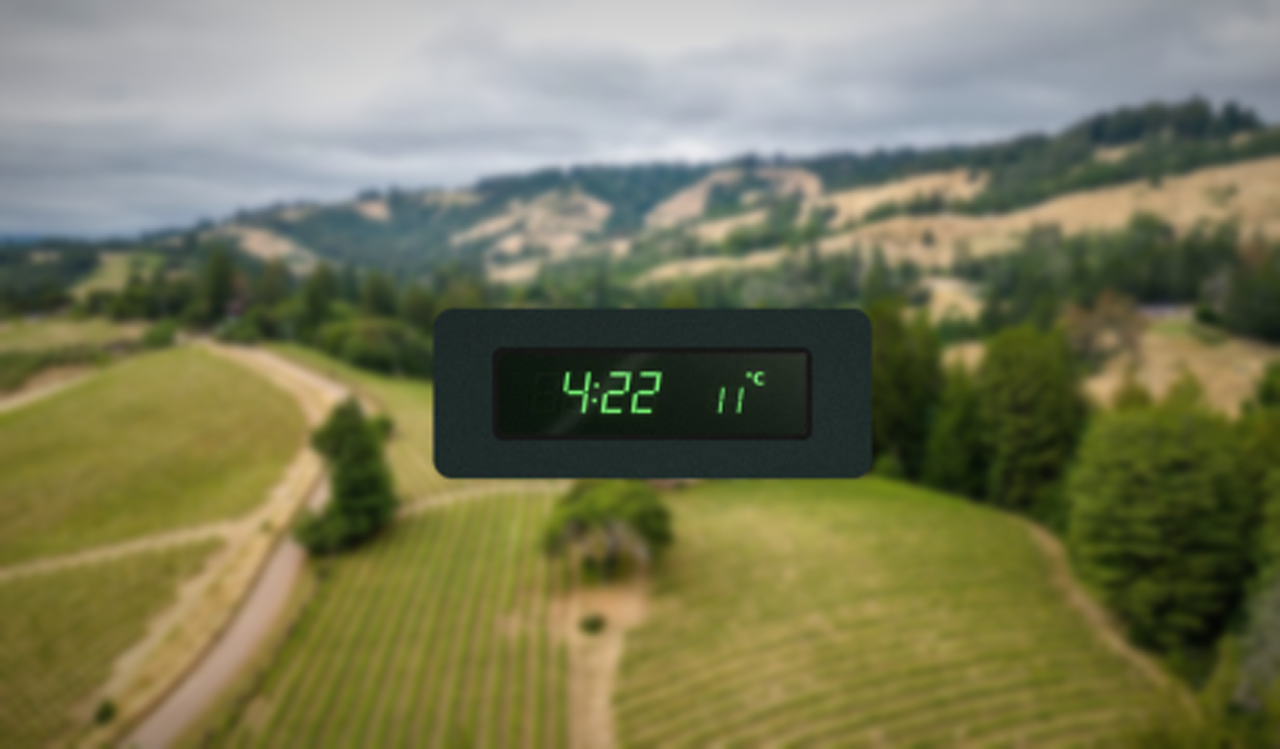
**4:22**
